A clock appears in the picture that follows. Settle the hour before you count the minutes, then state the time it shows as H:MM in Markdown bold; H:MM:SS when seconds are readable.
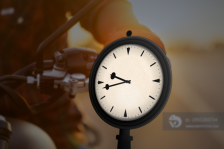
**9:43**
